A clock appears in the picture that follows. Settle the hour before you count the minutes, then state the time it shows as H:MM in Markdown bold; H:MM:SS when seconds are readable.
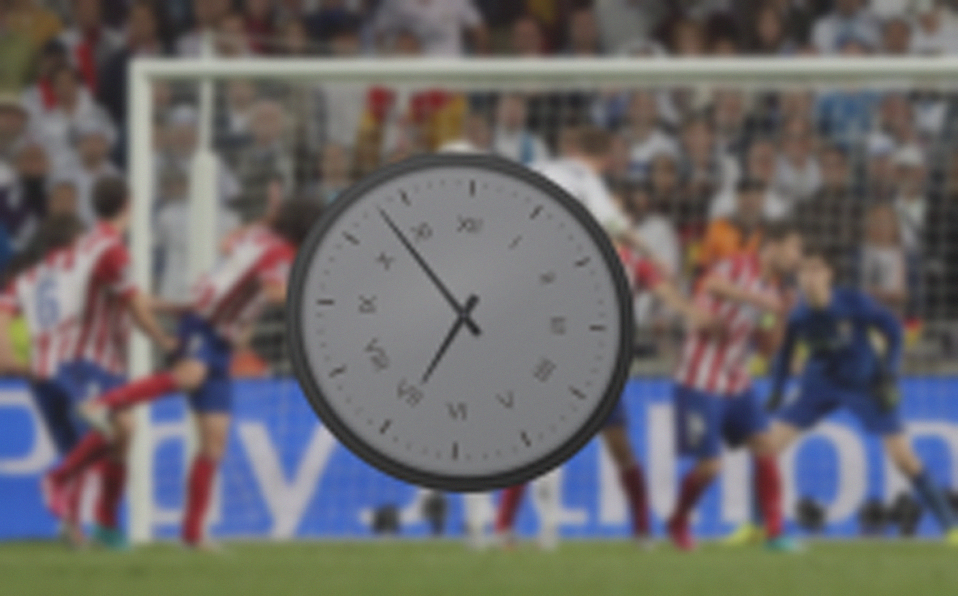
**6:53**
